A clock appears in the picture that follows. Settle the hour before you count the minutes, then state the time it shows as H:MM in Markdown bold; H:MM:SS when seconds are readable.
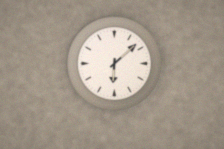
**6:08**
